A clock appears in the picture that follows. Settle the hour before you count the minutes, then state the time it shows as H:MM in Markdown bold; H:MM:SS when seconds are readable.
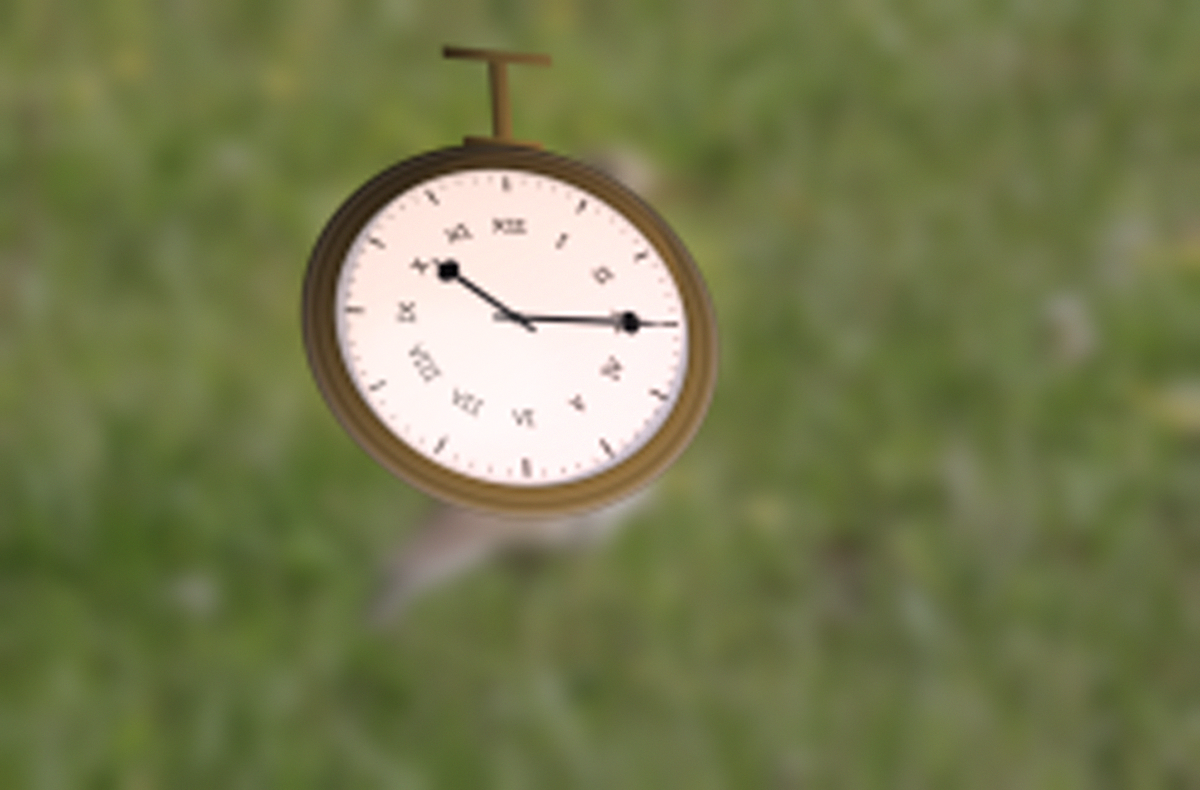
**10:15**
